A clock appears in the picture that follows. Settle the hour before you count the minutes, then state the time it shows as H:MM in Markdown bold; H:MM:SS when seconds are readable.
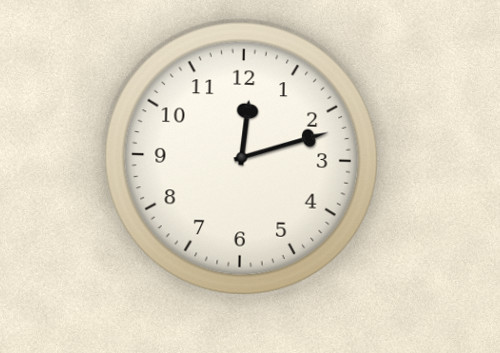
**12:12**
